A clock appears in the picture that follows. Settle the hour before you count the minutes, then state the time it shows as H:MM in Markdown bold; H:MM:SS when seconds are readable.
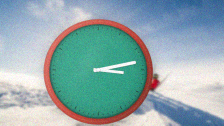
**3:13**
